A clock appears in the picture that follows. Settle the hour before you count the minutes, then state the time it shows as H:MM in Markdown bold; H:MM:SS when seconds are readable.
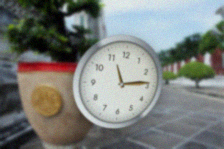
**11:14**
